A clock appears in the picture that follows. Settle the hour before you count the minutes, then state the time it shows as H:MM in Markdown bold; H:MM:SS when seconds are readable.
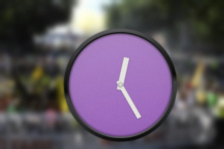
**12:25**
